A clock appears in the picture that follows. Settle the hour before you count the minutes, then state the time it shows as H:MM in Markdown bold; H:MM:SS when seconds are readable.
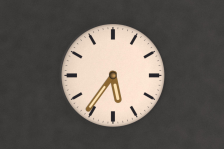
**5:36**
